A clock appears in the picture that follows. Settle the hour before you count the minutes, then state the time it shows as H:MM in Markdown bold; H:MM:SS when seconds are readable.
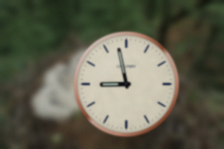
**8:58**
